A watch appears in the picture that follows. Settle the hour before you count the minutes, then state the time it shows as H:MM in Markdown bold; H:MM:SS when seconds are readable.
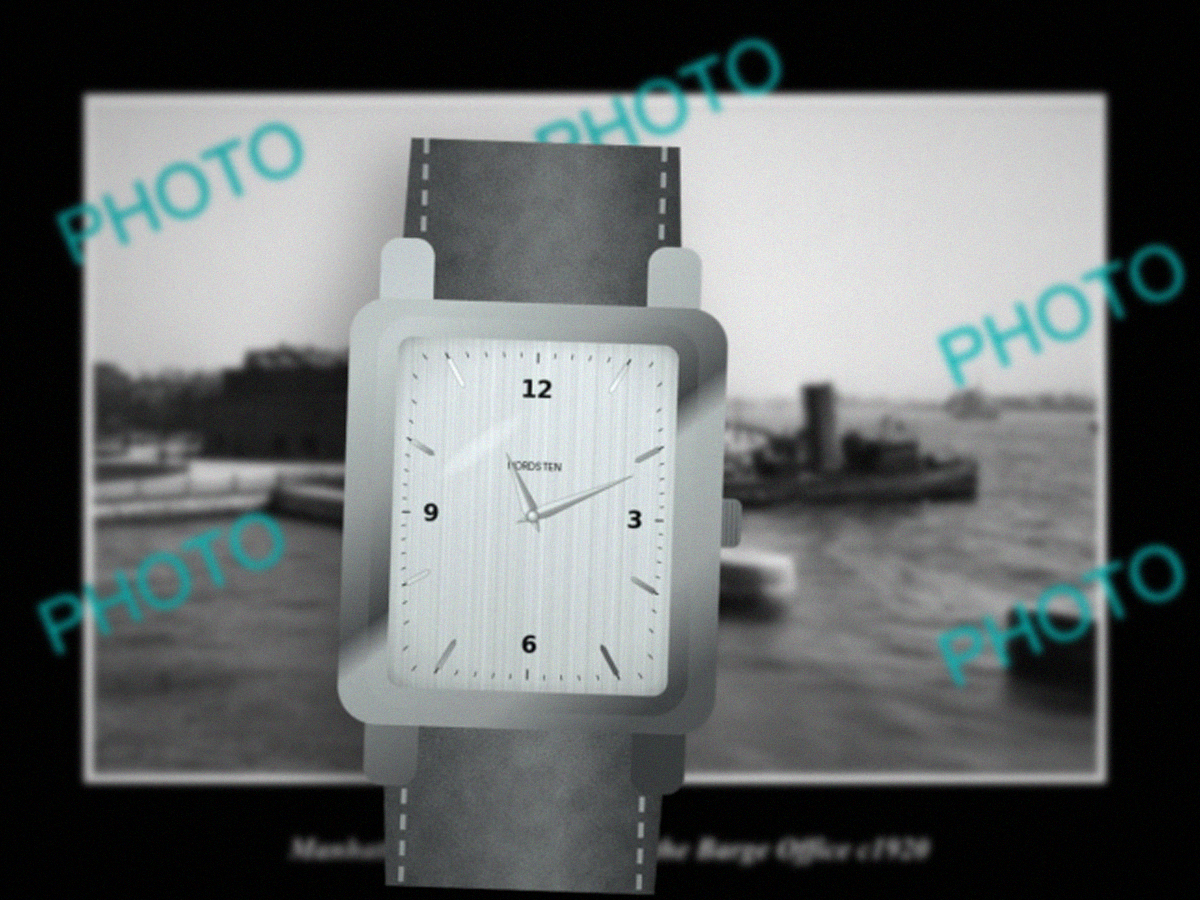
**11:11**
